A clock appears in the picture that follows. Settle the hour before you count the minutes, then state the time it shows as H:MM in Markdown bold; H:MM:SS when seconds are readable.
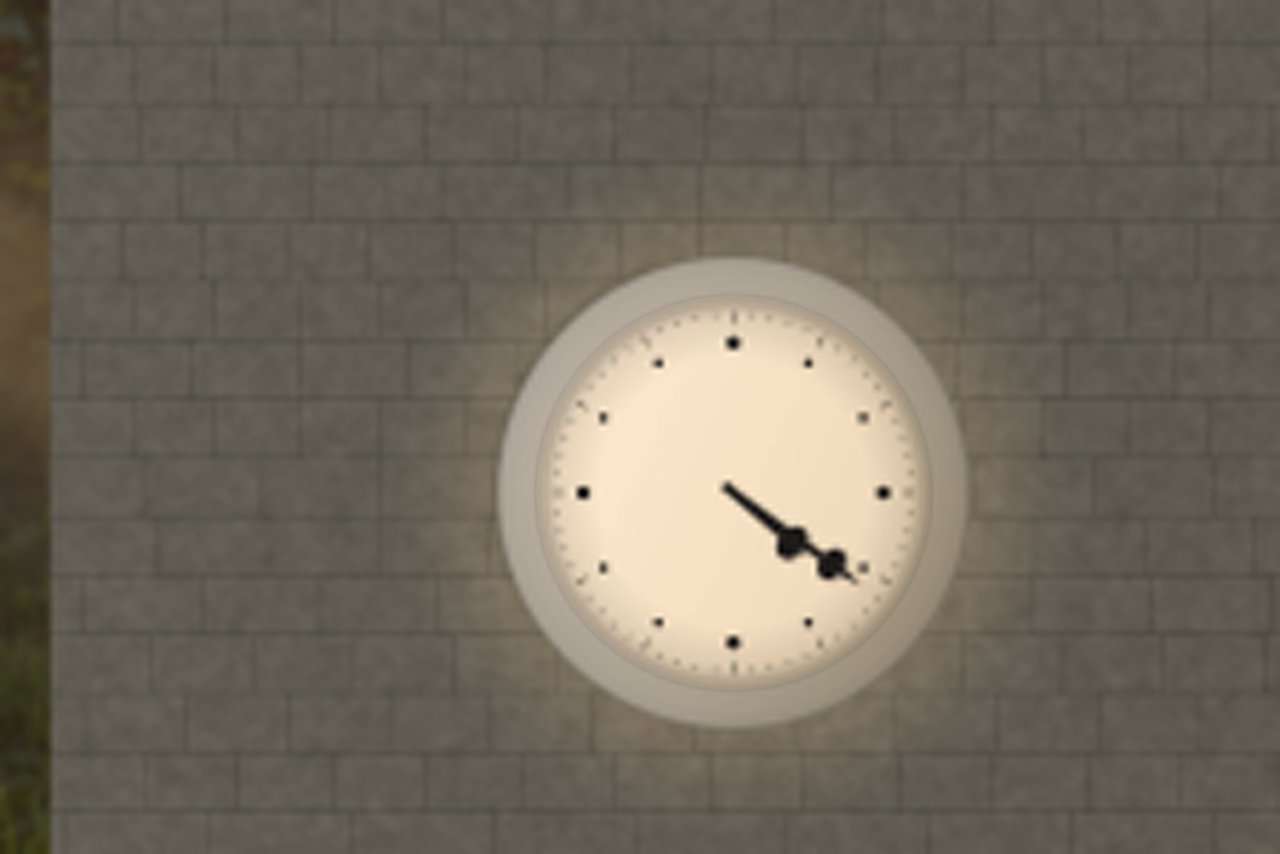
**4:21**
